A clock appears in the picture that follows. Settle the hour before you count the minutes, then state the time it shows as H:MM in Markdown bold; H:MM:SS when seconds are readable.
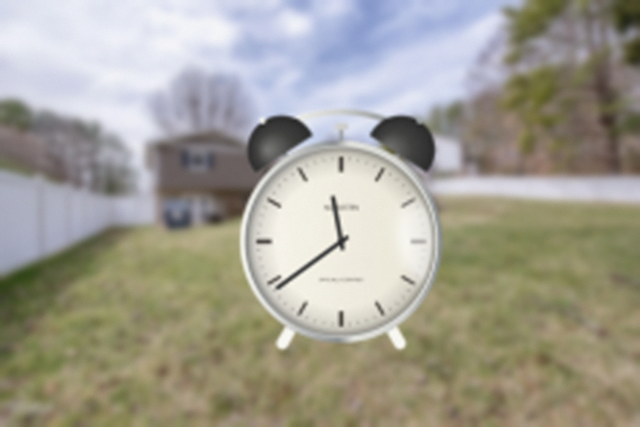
**11:39**
